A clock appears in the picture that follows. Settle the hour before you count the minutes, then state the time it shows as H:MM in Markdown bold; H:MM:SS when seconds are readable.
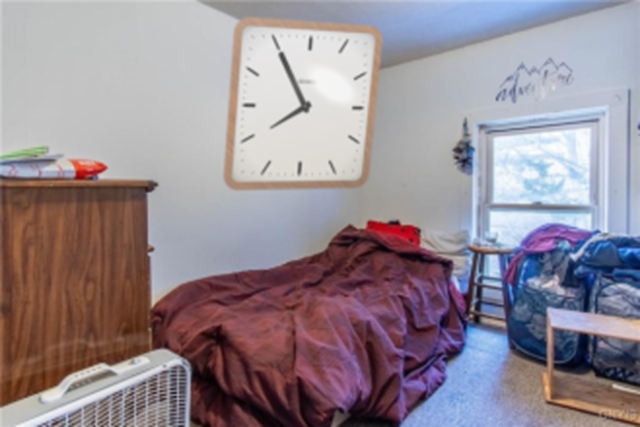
**7:55**
